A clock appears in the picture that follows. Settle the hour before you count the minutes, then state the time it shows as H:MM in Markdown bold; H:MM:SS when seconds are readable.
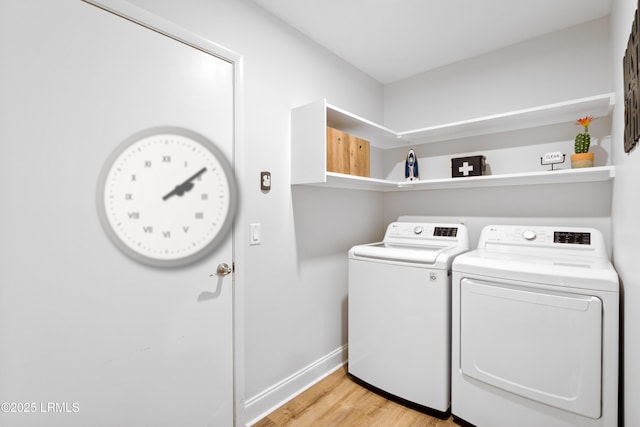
**2:09**
